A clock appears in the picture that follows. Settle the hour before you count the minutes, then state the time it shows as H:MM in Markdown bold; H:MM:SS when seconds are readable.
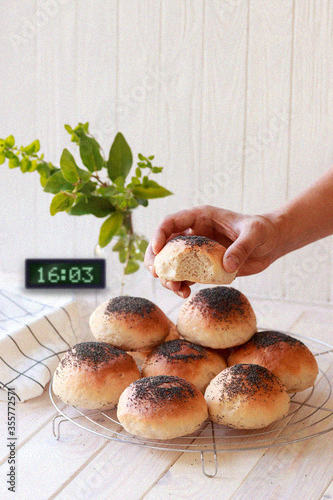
**16:03**
